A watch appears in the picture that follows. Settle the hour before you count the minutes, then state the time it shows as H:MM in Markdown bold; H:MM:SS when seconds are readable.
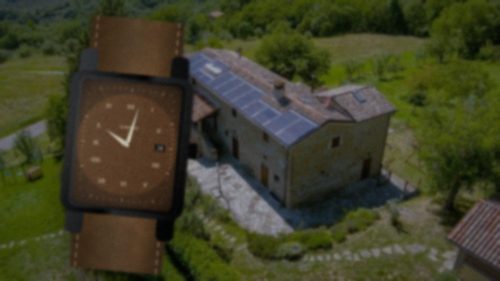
**10:02**
